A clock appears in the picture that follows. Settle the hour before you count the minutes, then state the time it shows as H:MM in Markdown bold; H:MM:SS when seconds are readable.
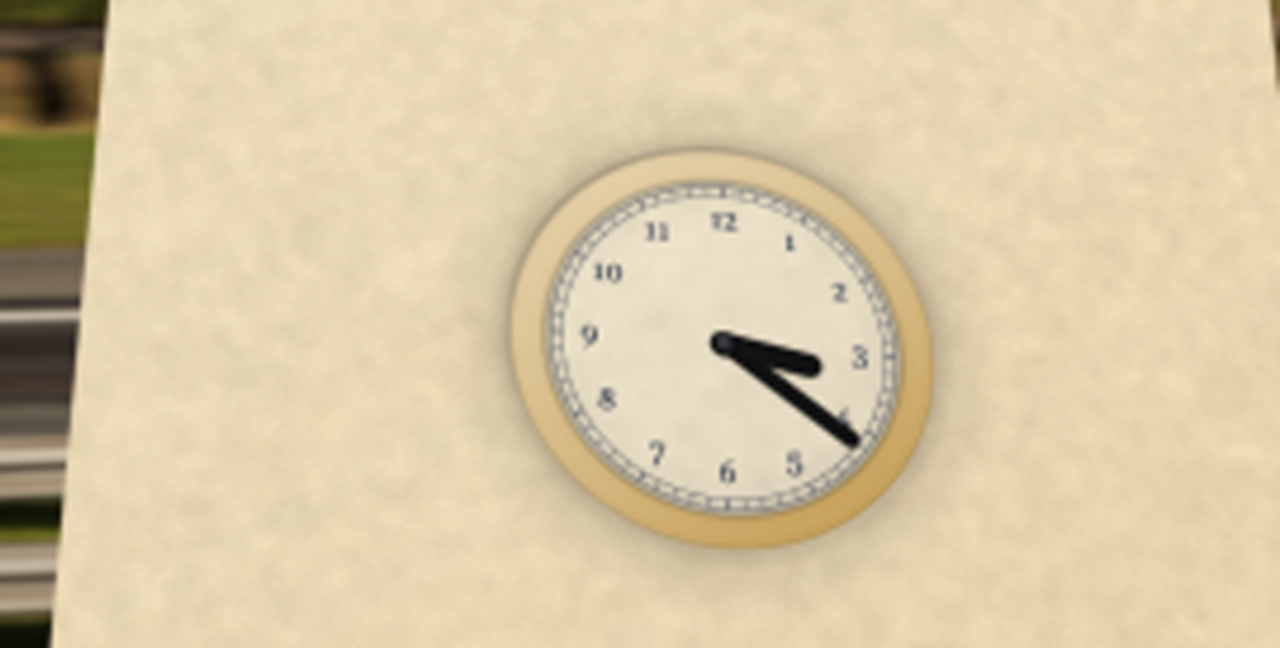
**3:21**
